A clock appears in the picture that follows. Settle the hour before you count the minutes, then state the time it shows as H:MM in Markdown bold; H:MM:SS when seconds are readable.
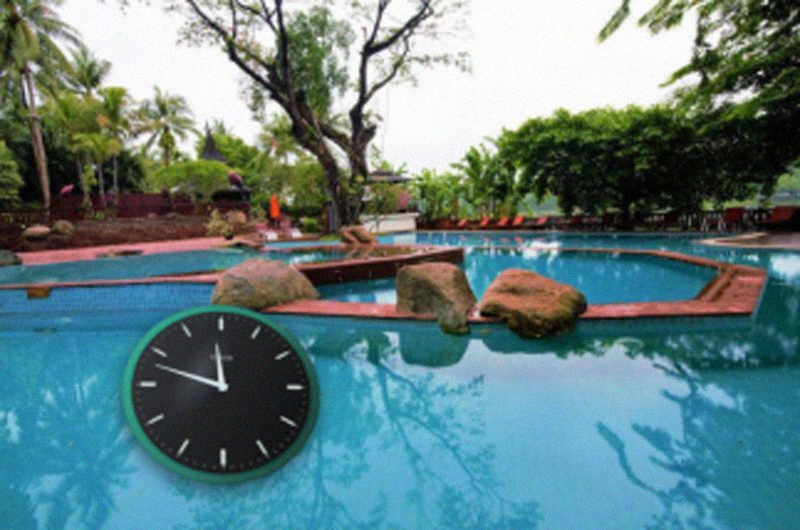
**11:48**
